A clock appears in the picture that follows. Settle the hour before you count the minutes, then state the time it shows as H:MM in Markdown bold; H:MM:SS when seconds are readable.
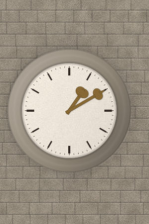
**1:10**
